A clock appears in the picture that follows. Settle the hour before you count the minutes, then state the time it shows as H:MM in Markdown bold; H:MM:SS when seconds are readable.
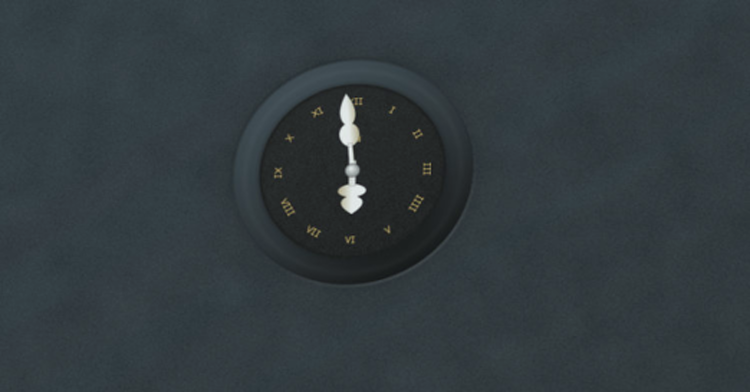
**5:59**
